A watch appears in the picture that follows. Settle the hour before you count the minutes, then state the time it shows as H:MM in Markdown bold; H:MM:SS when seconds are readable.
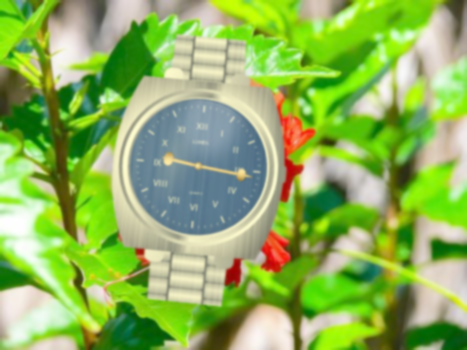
**9:16**
